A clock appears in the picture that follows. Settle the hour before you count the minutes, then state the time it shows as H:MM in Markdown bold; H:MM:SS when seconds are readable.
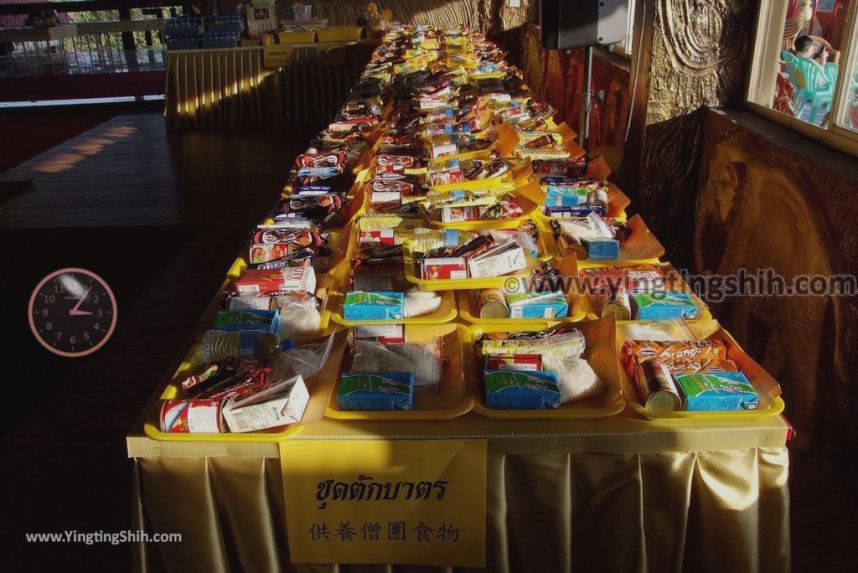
**3:06**
